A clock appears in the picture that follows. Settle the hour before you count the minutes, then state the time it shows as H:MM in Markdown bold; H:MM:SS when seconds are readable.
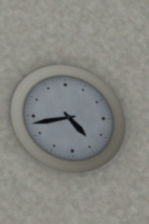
**4:43**
